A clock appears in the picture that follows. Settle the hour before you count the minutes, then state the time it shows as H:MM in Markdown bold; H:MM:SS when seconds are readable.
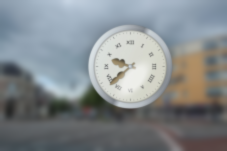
**9:38**
